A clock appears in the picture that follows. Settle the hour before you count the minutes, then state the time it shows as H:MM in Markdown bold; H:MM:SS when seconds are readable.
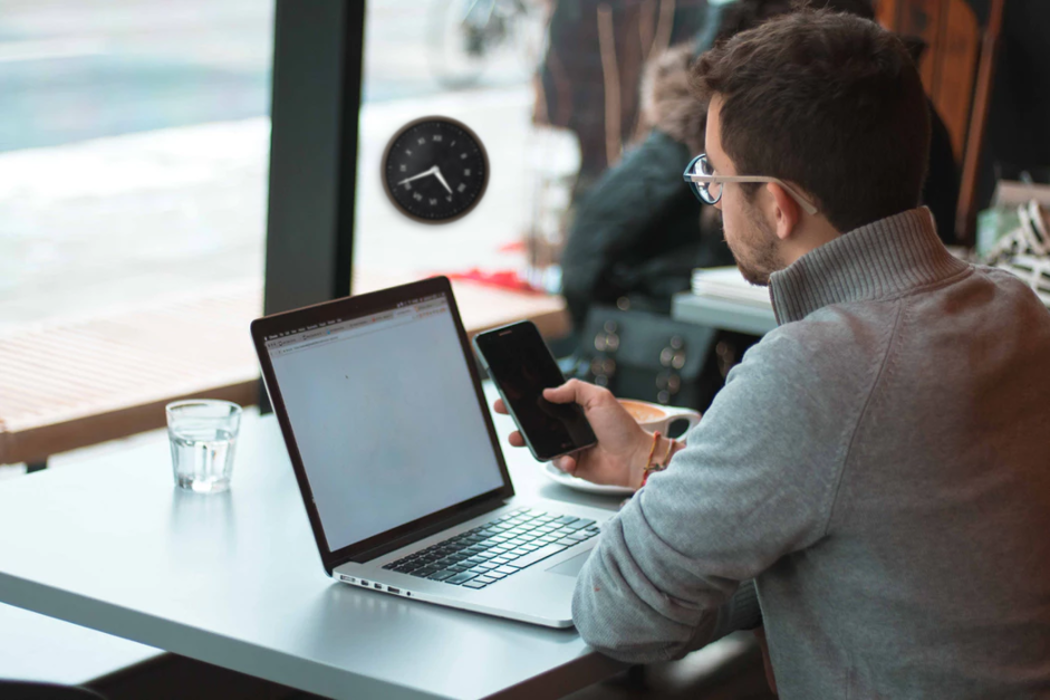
**4:41**
